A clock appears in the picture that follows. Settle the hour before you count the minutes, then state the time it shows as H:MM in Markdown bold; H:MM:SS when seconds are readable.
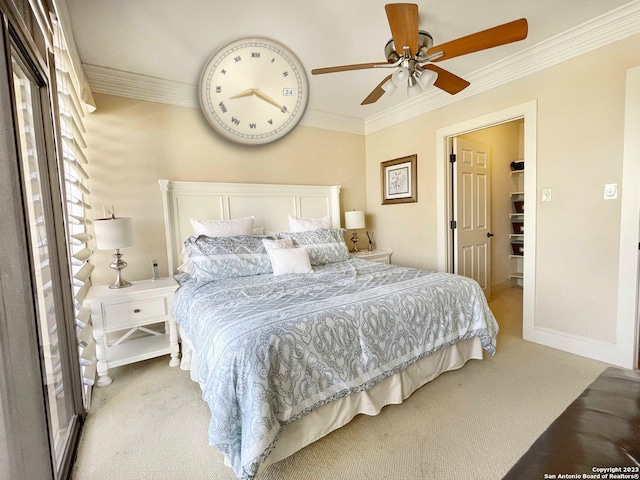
**8:20**
